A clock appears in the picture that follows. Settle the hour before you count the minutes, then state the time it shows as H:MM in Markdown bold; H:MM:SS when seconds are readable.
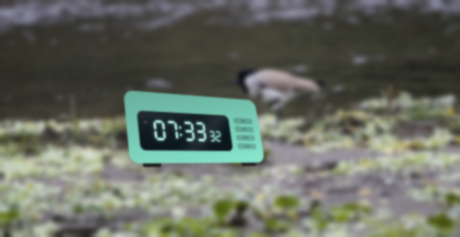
**7:33**
